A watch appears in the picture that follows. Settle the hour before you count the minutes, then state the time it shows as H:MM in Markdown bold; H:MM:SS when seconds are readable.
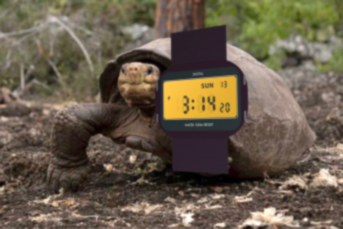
**3:14**
